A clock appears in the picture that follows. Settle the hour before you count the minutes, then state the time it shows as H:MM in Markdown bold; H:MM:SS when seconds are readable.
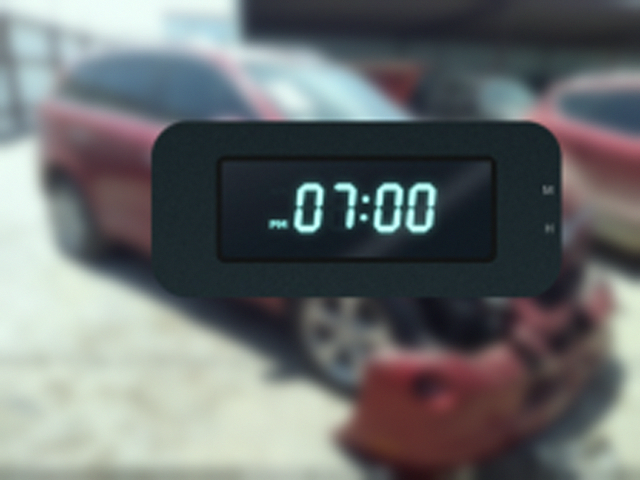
**7:00**
